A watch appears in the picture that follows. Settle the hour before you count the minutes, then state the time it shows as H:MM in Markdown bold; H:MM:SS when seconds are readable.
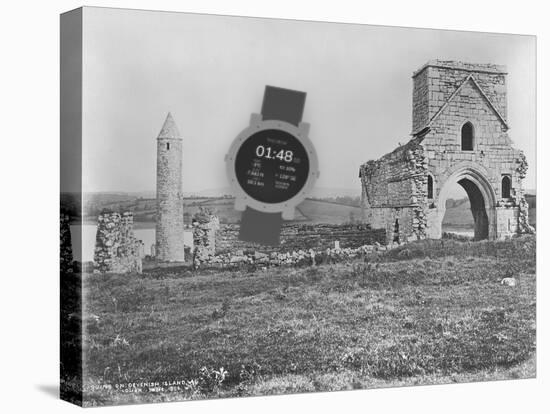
**1:48**
